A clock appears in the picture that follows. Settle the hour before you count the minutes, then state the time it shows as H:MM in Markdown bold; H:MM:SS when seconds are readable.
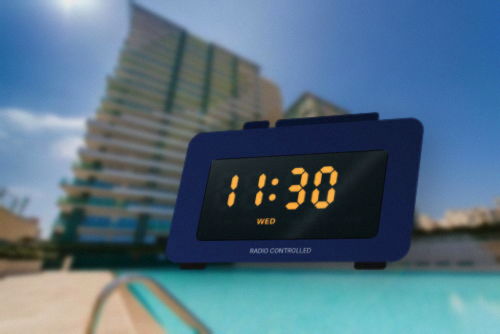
**11:30**
